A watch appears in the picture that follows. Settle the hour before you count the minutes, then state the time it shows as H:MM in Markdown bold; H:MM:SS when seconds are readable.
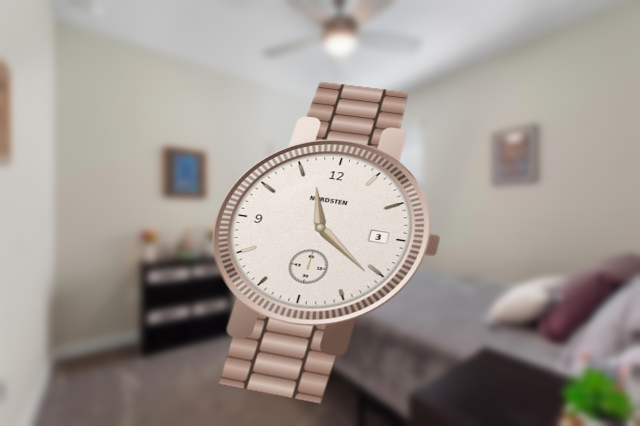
**11:21**
